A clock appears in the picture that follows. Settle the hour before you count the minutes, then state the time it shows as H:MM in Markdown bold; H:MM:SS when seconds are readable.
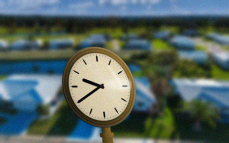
**9:40**
